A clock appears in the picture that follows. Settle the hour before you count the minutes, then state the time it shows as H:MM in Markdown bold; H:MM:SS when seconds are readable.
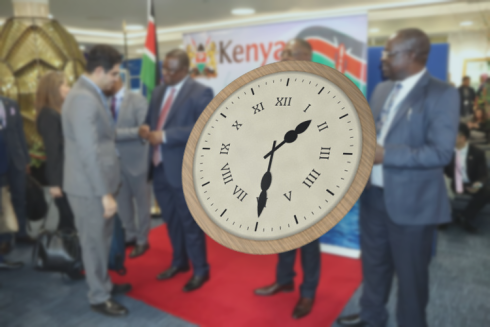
**1:30**
